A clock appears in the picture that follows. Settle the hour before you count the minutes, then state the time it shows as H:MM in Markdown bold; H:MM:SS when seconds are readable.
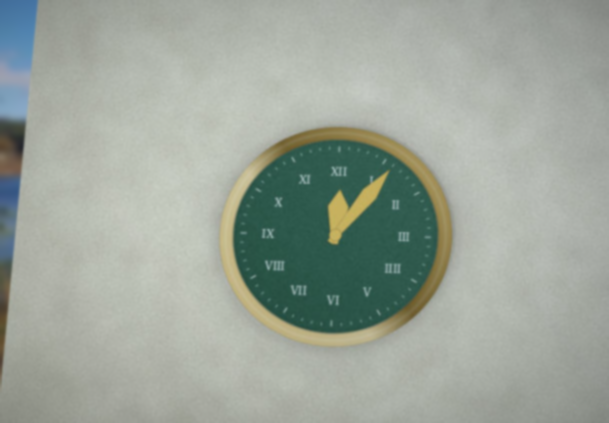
**12:06**
